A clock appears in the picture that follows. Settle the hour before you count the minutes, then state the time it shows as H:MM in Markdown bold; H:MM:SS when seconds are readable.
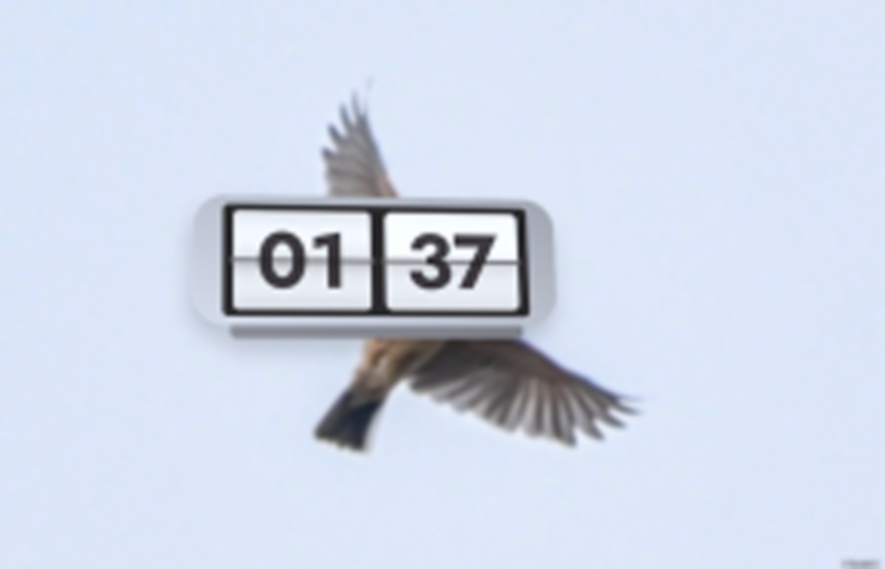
**1:37**
